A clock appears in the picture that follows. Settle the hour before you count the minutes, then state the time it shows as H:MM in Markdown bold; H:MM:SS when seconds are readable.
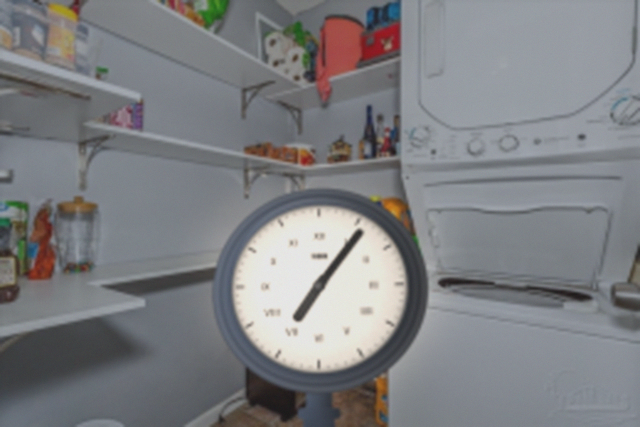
**7:06**
